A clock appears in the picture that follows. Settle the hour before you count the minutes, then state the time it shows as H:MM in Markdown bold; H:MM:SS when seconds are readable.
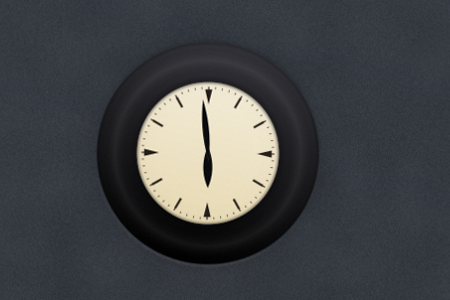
**5:59**
